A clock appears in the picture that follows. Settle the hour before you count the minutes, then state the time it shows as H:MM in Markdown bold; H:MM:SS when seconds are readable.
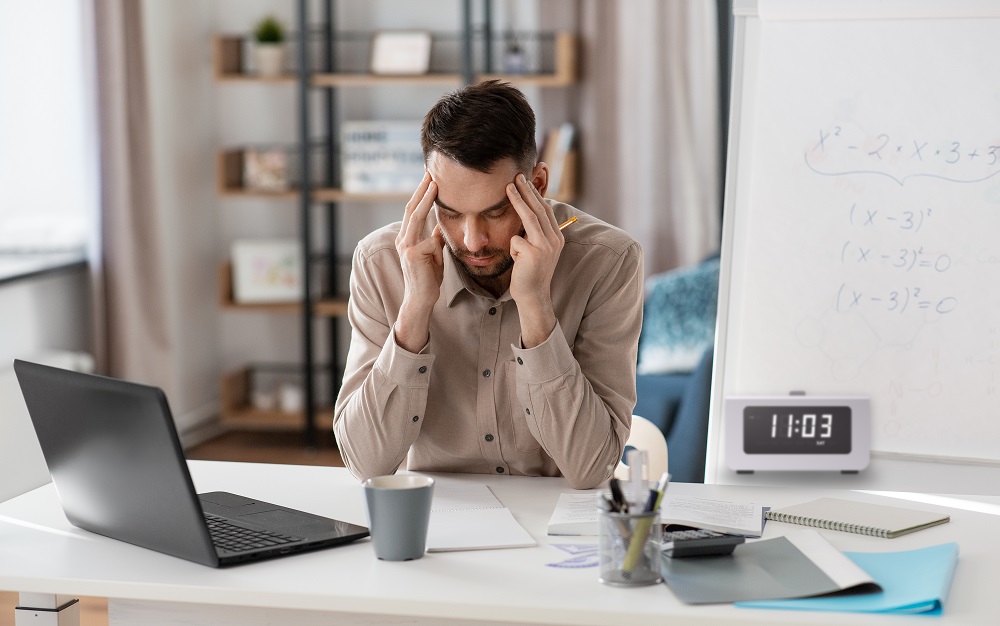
**11:03**
